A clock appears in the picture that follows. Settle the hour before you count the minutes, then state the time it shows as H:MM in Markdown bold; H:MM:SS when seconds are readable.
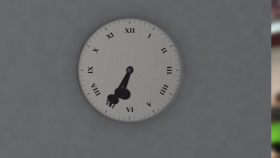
**6:35**
